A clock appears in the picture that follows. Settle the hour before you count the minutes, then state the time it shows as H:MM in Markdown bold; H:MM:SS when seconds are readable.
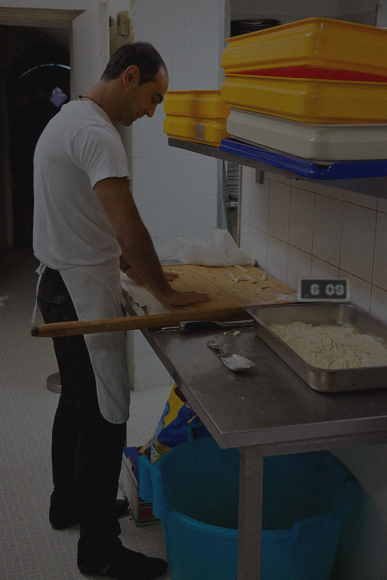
**6:09**
